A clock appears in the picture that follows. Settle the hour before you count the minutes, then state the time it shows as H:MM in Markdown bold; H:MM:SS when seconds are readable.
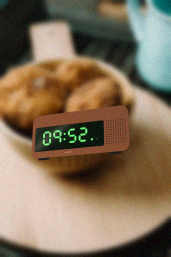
**9:52**
